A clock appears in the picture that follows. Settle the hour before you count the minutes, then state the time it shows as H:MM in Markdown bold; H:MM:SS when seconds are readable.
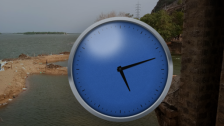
**5:12**
